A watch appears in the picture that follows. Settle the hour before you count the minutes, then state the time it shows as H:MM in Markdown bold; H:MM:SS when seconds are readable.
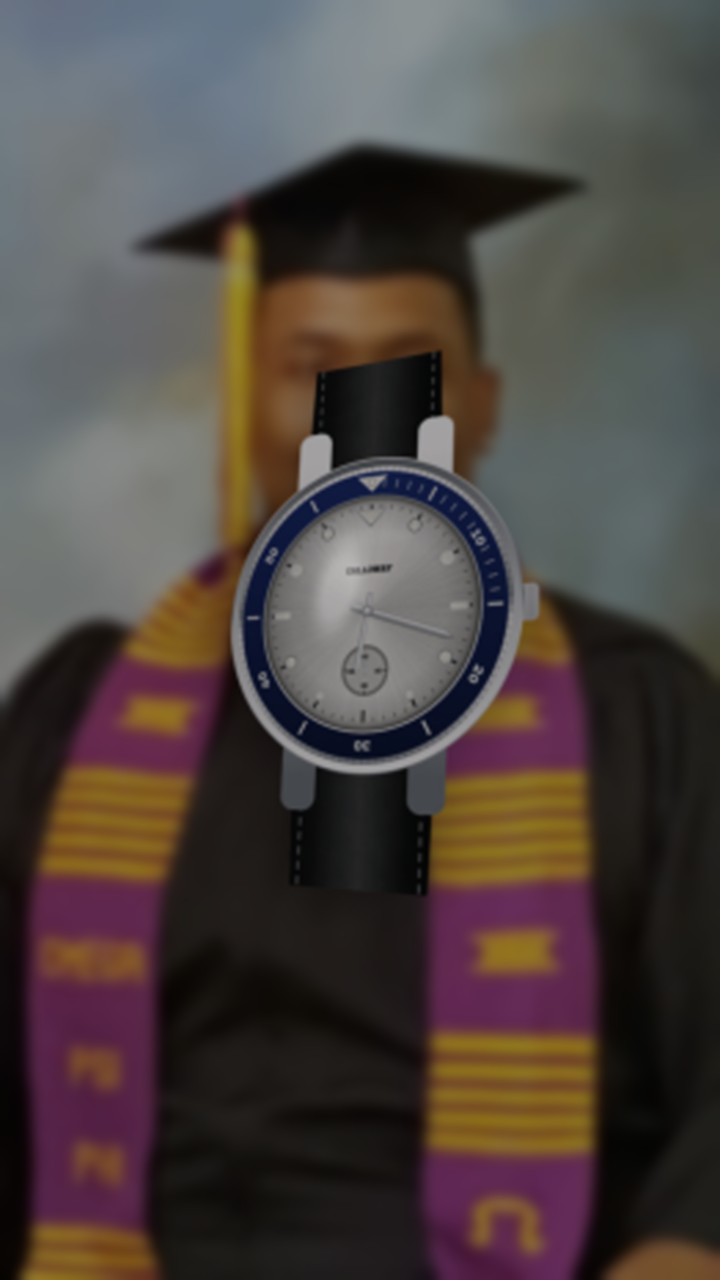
**6:18**
